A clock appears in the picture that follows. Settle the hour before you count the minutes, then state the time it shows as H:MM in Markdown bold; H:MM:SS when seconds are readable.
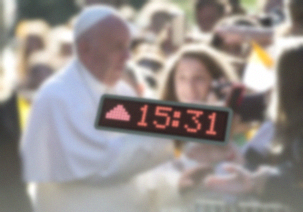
**15:31**
